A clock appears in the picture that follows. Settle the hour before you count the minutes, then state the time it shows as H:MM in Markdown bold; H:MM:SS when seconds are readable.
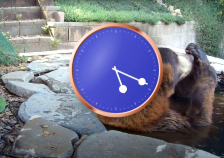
**5:19**
